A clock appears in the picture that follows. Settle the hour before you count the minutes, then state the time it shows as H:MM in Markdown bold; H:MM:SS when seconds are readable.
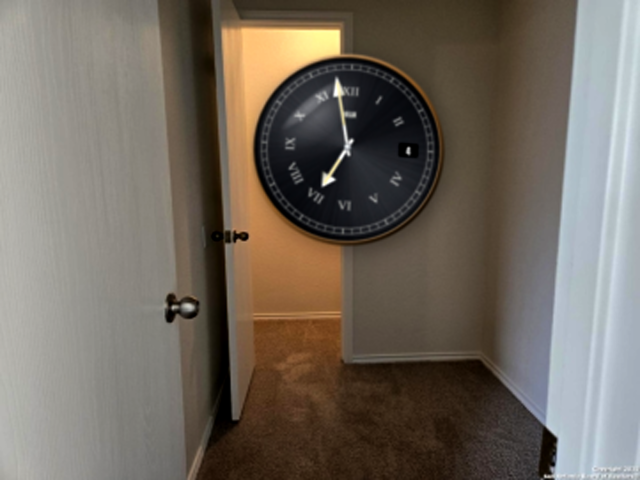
**6:58**
